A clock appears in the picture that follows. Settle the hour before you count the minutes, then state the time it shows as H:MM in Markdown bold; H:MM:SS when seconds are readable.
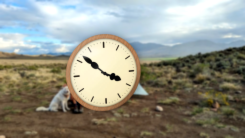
**3:52**
